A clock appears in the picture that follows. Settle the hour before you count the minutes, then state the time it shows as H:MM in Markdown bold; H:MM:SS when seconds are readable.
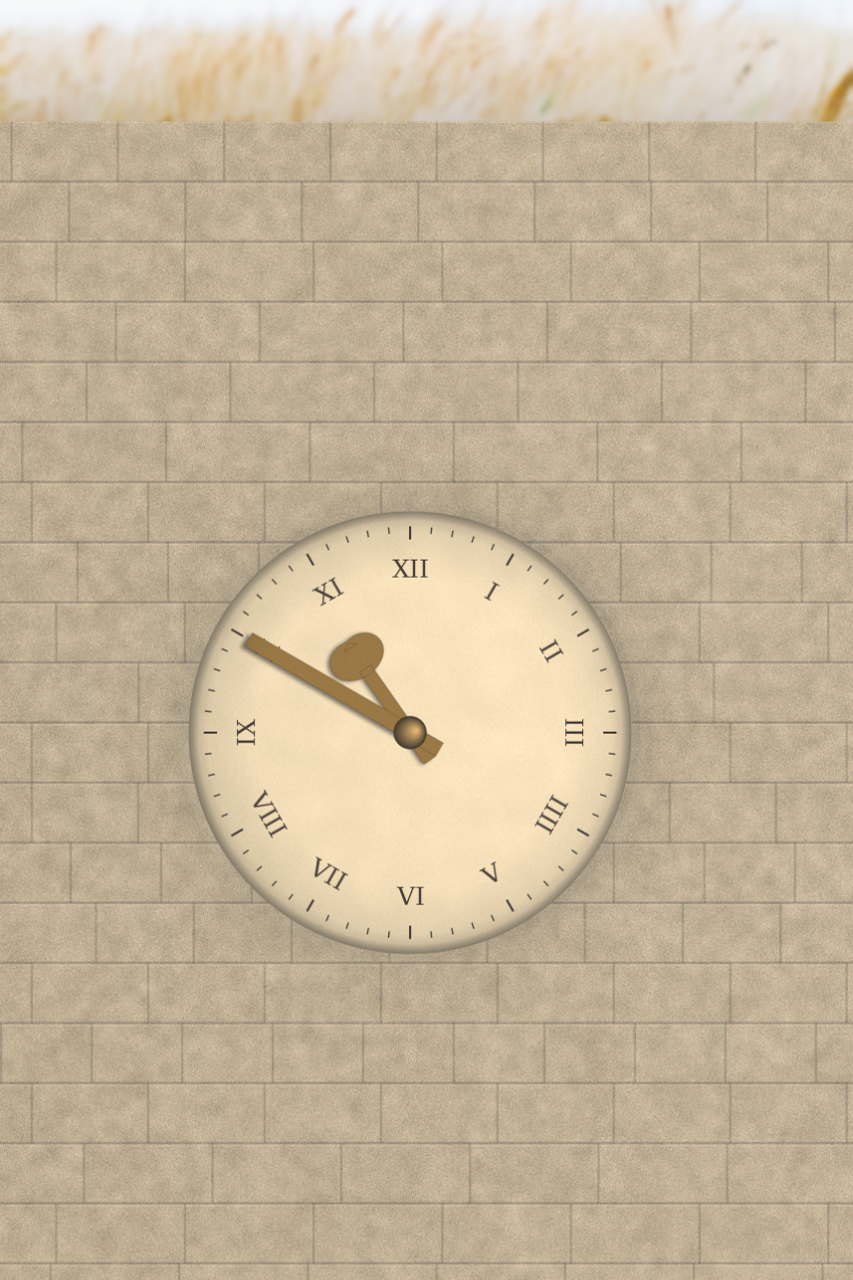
**10:50**
